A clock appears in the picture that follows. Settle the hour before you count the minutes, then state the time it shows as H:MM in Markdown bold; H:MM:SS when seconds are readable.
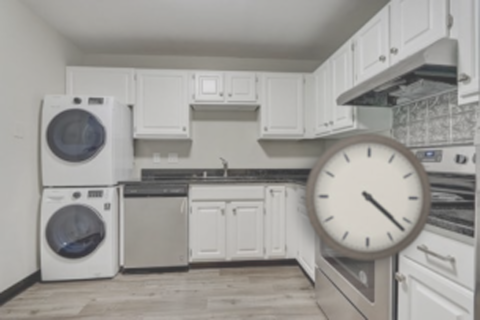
**4:22**
